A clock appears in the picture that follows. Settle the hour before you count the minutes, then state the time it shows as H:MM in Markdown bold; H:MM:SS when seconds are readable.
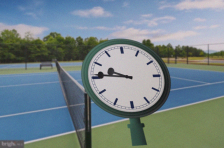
**9:46**
